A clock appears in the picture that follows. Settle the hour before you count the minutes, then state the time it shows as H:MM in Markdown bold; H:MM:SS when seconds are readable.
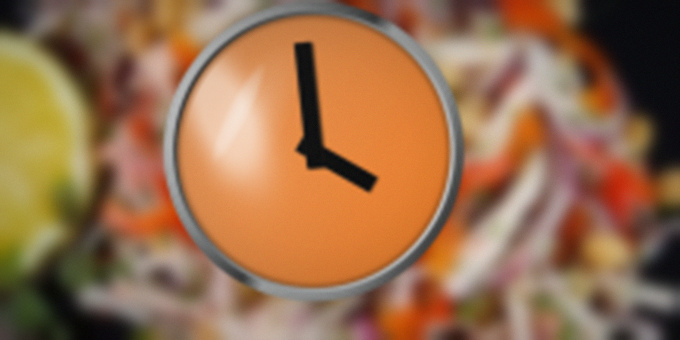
**3:59**
